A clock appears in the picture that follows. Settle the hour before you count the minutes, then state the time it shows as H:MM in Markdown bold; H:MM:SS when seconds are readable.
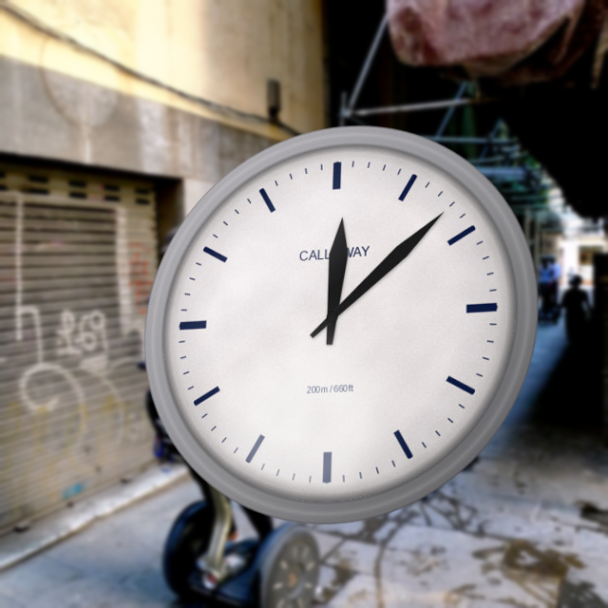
**12:08**
